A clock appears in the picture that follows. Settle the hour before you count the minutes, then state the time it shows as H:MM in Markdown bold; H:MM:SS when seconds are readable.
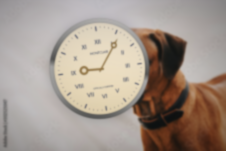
**9:06**
